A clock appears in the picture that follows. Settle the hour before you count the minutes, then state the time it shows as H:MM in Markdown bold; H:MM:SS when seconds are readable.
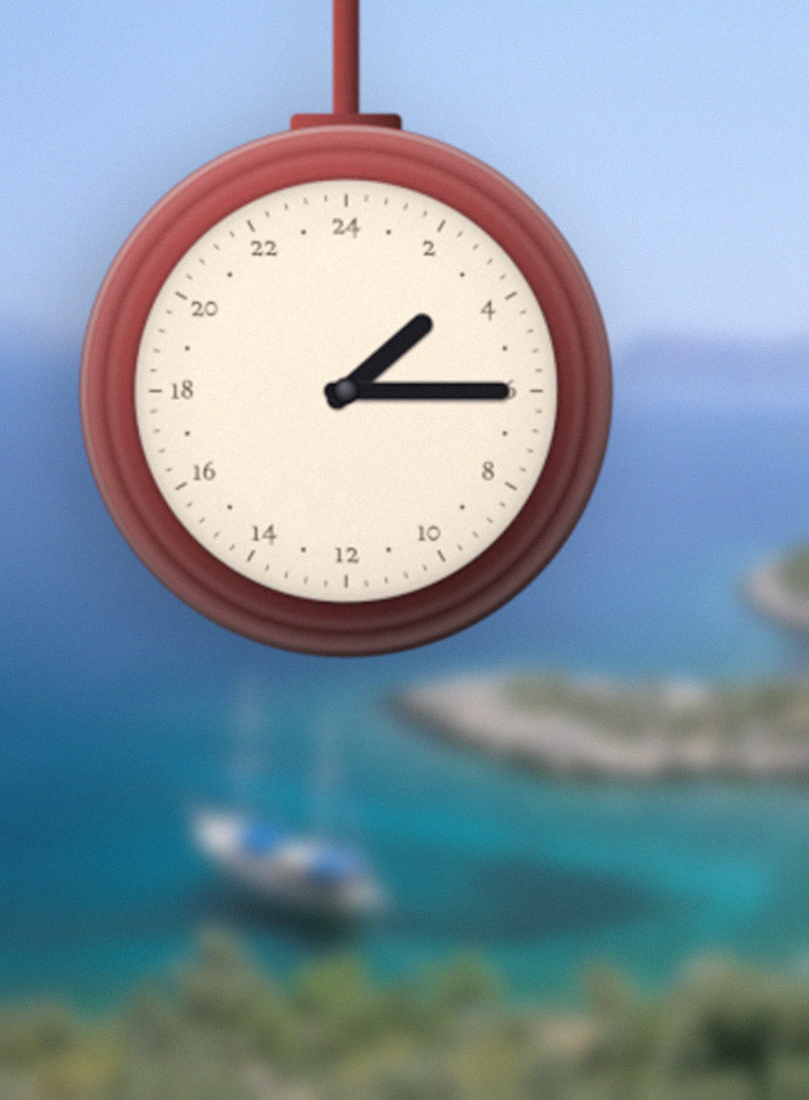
**3:15**
